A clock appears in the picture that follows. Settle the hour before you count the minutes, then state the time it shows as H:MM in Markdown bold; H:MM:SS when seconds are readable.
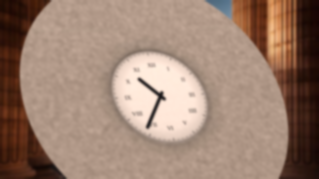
**10:36**
